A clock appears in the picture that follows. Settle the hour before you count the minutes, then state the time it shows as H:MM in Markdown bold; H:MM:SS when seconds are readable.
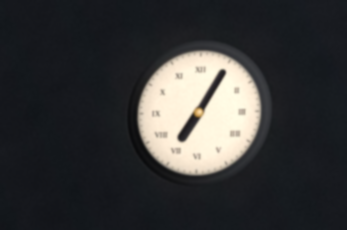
**7:05**
